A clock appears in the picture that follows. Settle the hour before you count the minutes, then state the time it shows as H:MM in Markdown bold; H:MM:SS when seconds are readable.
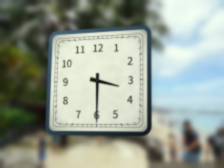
**3:30**
